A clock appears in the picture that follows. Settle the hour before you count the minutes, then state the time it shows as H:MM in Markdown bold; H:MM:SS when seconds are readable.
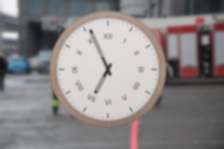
**6:56**
